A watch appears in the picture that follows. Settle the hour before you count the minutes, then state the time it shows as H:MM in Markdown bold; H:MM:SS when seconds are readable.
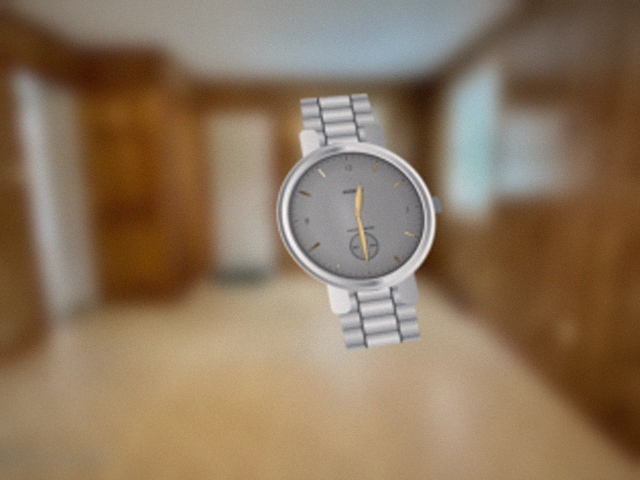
**12:30**
